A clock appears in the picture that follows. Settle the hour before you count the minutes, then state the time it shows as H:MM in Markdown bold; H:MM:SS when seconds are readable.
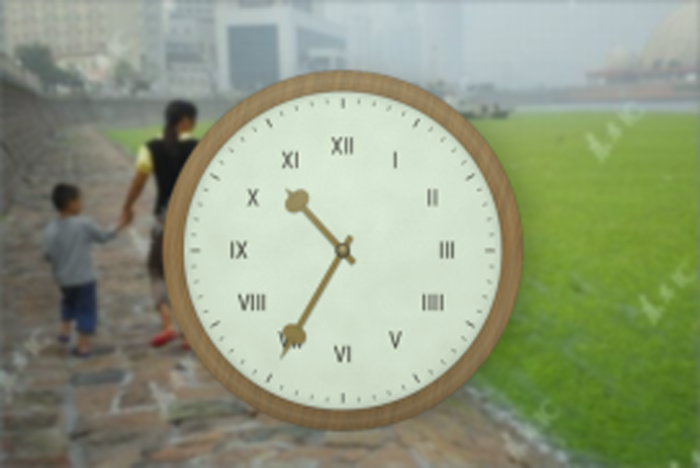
**10:35**
